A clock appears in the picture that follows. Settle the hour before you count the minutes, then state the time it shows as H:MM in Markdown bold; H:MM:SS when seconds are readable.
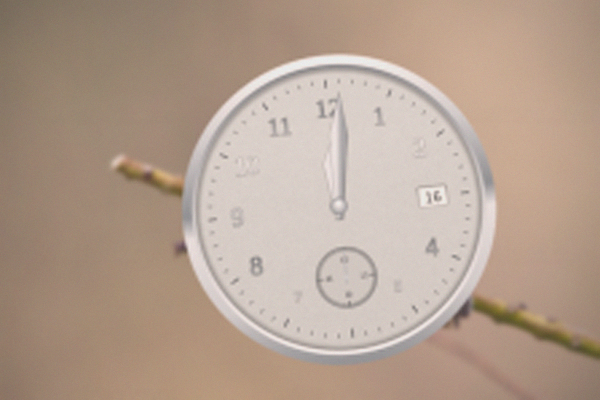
**12:01**
